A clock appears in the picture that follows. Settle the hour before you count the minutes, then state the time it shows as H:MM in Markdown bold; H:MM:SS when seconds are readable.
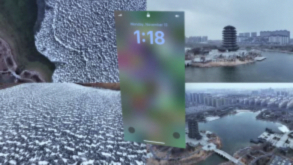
**1:18**
